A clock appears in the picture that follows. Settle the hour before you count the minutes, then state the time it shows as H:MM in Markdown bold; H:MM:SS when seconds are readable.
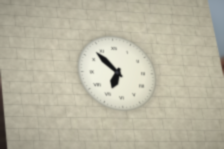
**6:53**
